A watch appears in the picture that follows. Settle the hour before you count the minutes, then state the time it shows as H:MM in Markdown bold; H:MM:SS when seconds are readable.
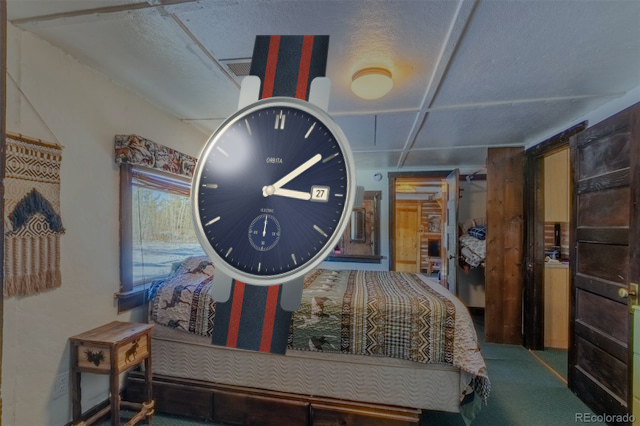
**3:09**
